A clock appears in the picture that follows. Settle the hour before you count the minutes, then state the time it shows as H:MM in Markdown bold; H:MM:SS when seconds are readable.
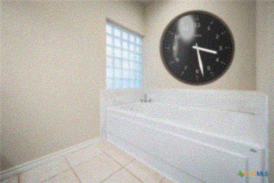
**3:28**
